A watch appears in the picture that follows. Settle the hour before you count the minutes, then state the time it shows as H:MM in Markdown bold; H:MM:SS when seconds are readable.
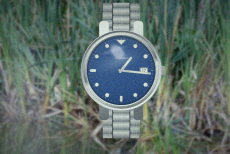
**1:16**
